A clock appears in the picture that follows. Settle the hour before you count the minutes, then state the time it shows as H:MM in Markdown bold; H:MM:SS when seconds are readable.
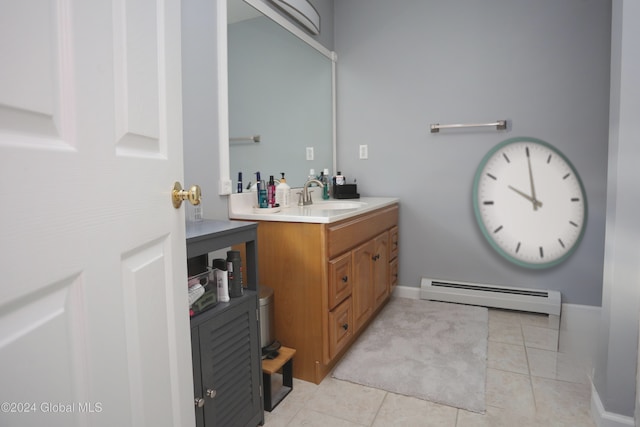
**10:00**
